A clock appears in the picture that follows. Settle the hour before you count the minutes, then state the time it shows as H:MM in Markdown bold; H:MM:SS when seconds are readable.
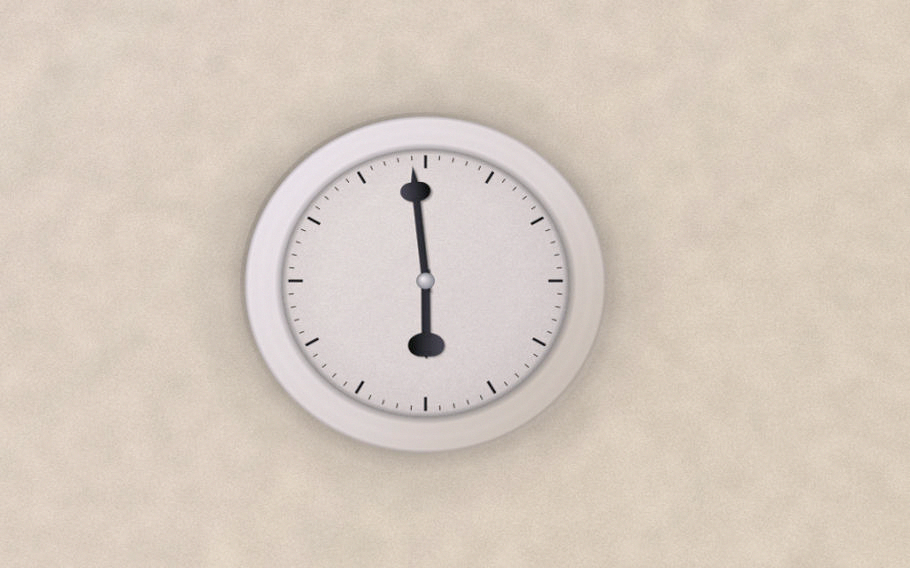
**5:59**
